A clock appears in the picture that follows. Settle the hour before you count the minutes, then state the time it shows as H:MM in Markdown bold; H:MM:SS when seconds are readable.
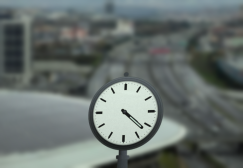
**4:22**
